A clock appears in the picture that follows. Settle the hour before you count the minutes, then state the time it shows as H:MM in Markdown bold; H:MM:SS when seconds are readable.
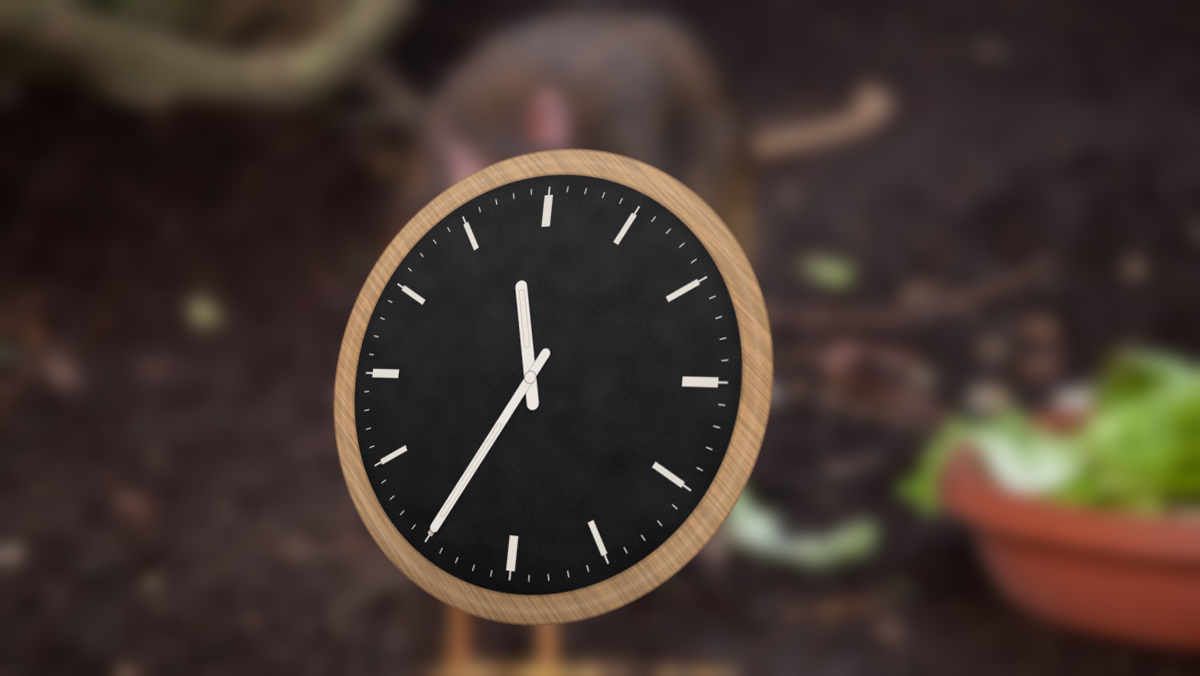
**11:35**
